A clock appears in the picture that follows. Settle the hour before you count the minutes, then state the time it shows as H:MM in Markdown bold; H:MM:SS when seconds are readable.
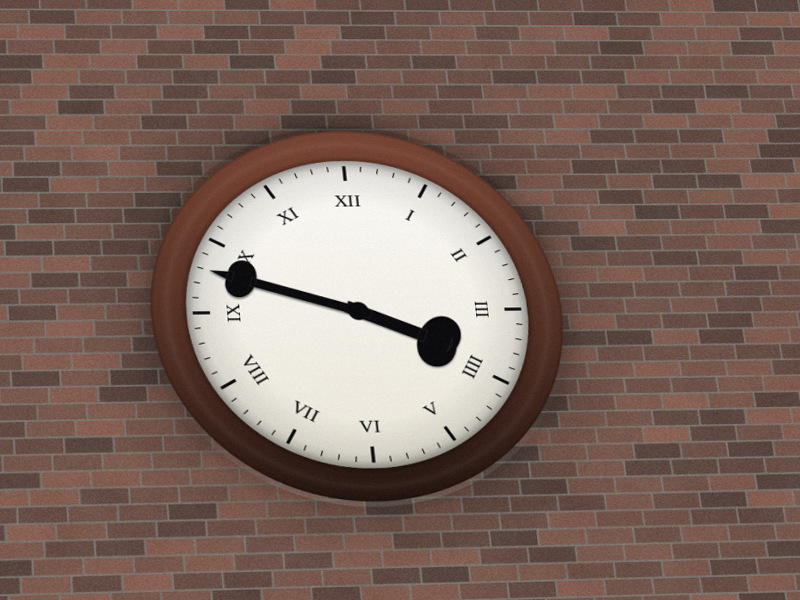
**3:48**
